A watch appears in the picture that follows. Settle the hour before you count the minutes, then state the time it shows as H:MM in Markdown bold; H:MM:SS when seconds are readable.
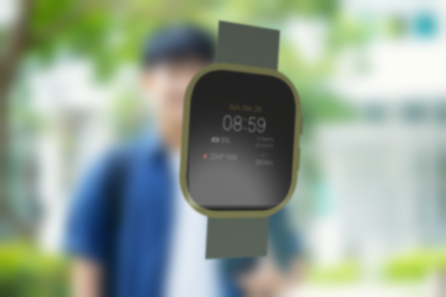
**8:59**
